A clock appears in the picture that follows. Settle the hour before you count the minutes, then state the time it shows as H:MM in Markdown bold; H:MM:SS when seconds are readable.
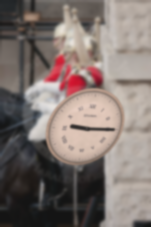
**9:15**
